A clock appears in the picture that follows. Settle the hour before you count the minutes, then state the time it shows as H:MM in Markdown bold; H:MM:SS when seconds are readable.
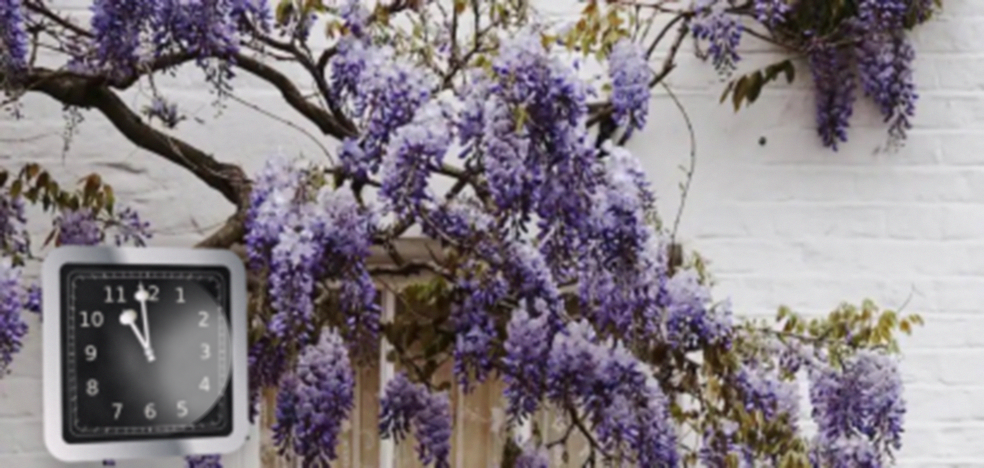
**10:59**
